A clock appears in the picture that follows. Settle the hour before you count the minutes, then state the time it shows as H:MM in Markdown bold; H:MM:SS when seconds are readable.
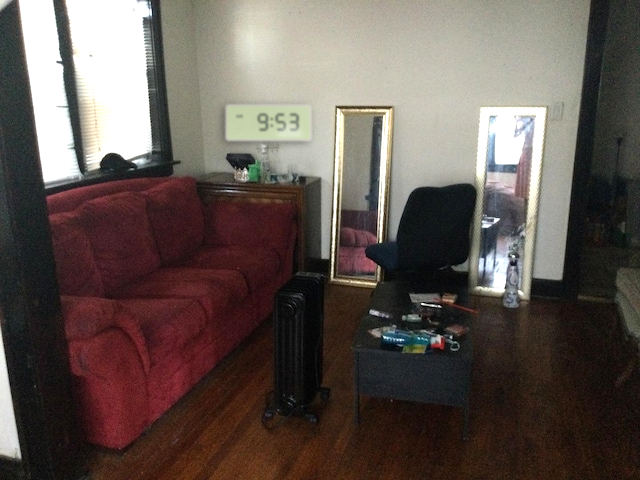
**9:53**
